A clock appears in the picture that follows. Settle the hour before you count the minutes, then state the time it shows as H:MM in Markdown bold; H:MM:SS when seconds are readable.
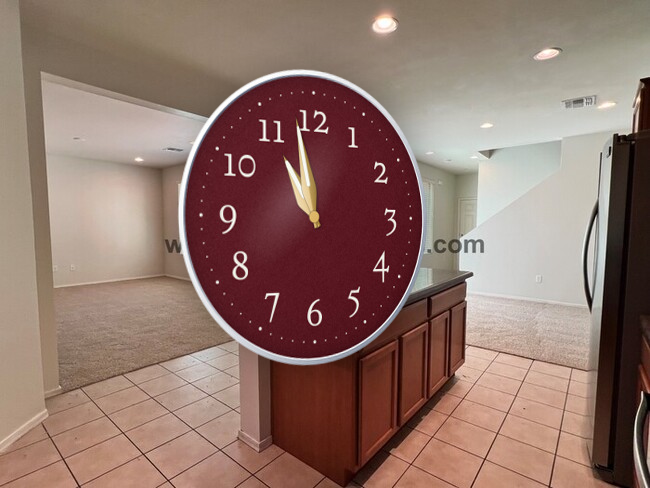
**10:58**
